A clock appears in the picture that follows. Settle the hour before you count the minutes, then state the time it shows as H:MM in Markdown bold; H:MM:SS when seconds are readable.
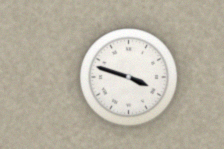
**3:48**
